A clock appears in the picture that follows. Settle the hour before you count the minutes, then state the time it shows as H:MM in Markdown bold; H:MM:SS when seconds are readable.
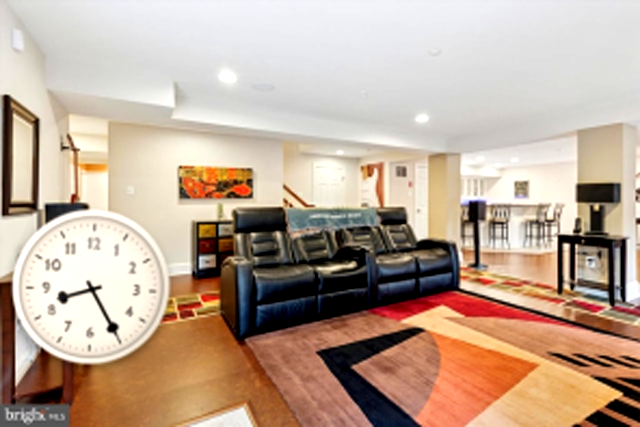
**8:25**
